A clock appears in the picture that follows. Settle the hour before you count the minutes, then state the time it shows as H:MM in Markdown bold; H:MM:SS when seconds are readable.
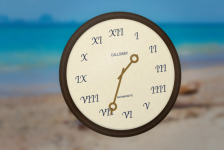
**1:34**
